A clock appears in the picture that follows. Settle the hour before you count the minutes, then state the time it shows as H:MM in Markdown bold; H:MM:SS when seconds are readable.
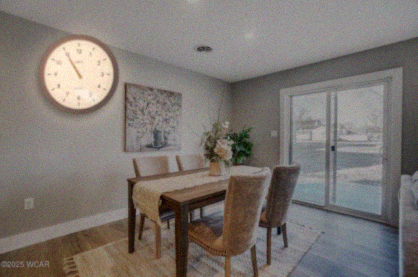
**10:55**
